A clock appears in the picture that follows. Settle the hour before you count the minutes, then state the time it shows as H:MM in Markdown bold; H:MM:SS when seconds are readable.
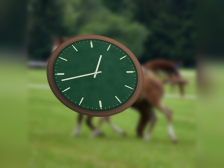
**12:43**
